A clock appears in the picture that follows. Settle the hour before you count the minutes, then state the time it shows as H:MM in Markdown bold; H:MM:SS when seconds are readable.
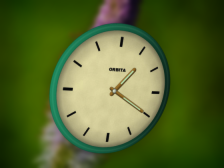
**1:20**
